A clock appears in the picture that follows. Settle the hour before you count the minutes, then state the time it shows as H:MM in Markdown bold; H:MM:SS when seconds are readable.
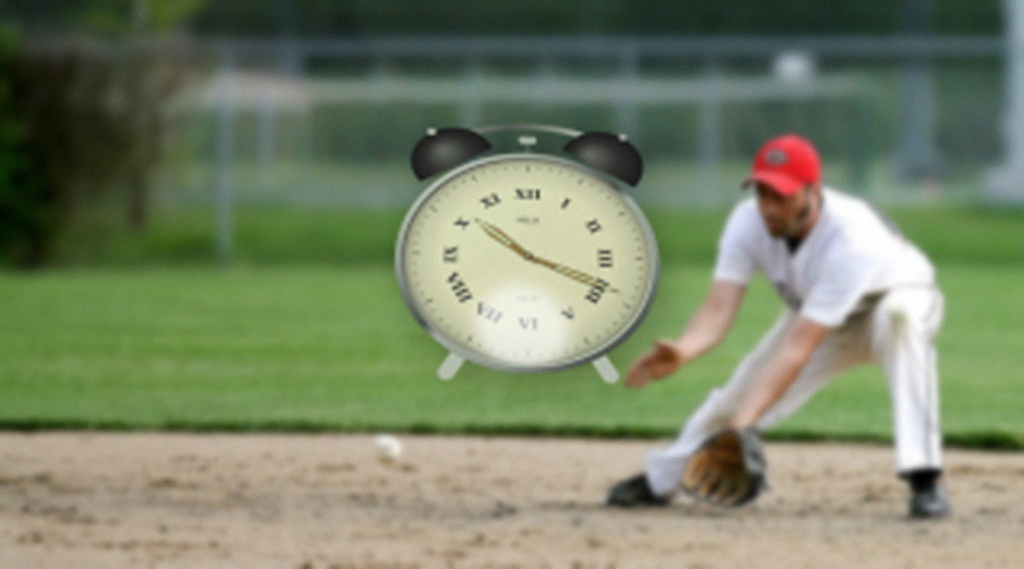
**10:19**
